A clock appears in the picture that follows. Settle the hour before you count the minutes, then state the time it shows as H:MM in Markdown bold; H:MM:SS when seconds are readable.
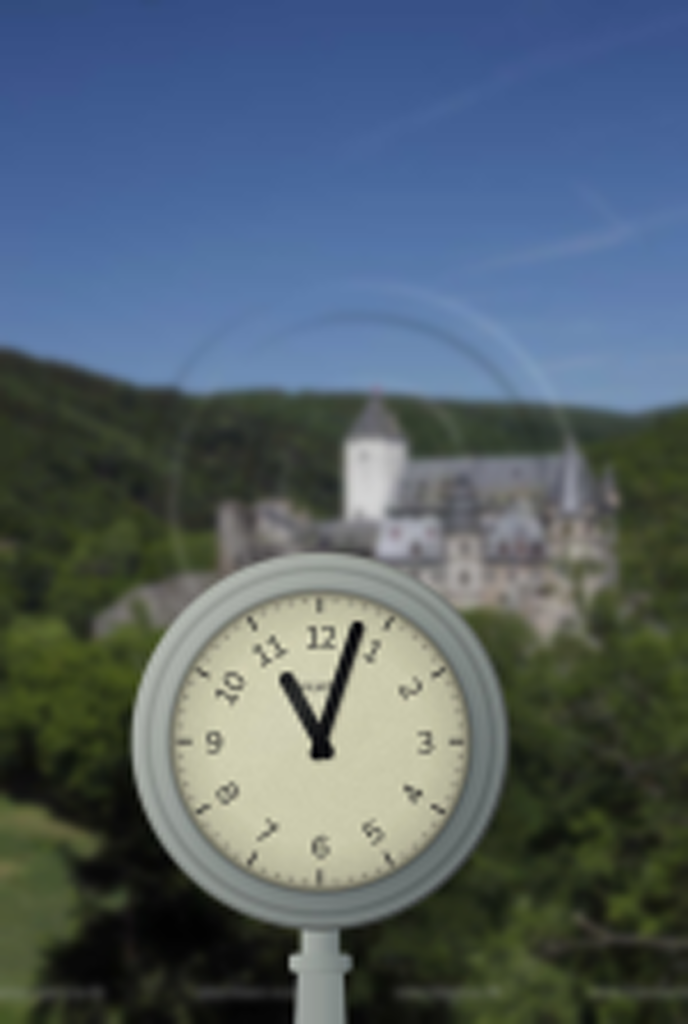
**11:03**
